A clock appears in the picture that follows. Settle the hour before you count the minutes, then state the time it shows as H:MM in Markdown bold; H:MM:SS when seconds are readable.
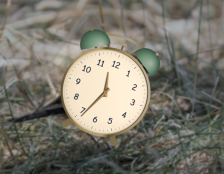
**11:34**
